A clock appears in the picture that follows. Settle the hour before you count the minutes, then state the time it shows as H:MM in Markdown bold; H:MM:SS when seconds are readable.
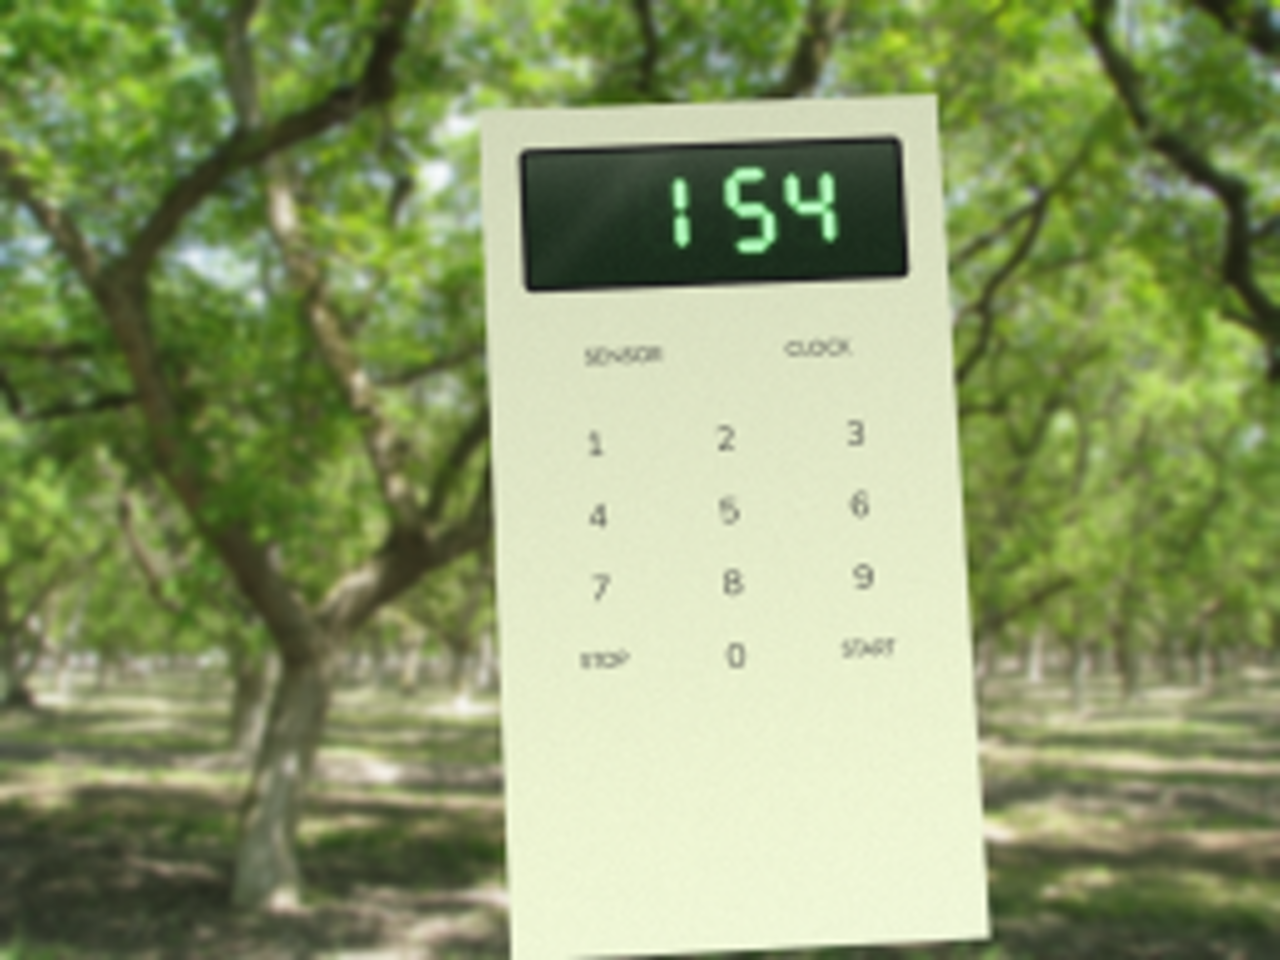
**1:54**
